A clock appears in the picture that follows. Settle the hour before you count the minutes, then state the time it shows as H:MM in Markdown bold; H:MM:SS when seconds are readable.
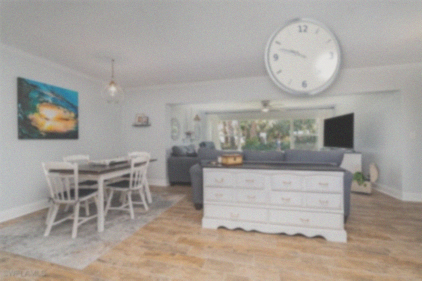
**9:48**
